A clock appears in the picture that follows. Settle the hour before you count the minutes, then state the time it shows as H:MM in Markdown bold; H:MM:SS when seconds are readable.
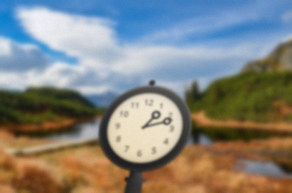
**1:12**
